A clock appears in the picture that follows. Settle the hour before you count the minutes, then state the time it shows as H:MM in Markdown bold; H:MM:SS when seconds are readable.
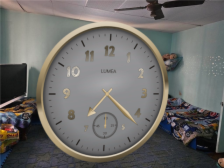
**7:22**
